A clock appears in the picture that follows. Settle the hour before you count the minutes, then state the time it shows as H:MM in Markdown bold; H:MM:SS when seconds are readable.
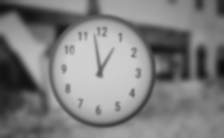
**12:58**
